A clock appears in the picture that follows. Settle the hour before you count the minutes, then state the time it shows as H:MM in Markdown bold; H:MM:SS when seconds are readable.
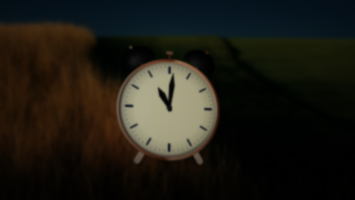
**11:01**
